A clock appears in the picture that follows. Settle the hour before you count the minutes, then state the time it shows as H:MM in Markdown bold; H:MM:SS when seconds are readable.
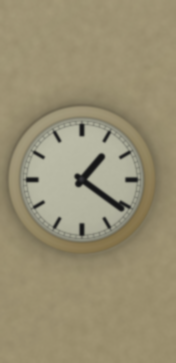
**1:21**
